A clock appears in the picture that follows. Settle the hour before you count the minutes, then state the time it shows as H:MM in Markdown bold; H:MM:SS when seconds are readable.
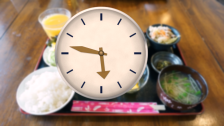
**5:47**
